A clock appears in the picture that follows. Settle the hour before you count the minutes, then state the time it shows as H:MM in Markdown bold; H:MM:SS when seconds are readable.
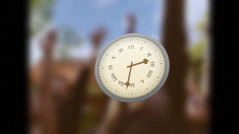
**2:32**
